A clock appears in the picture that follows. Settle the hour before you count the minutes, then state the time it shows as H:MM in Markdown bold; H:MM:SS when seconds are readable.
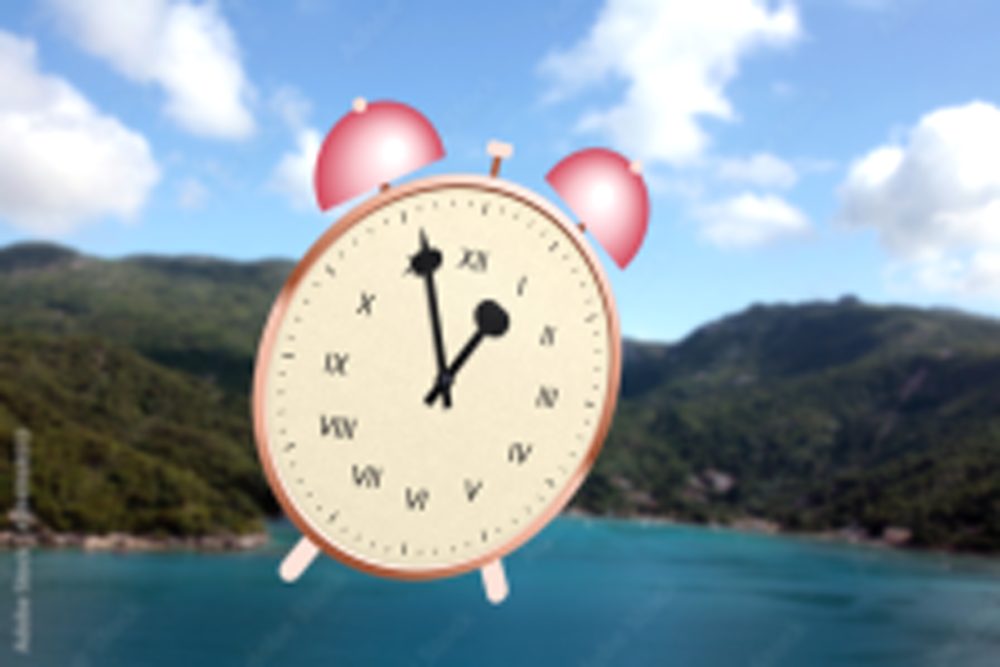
**12:56**
